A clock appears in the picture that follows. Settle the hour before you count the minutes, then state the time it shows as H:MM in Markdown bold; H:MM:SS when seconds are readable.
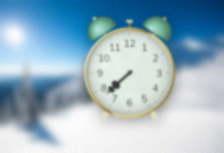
**7:38**
